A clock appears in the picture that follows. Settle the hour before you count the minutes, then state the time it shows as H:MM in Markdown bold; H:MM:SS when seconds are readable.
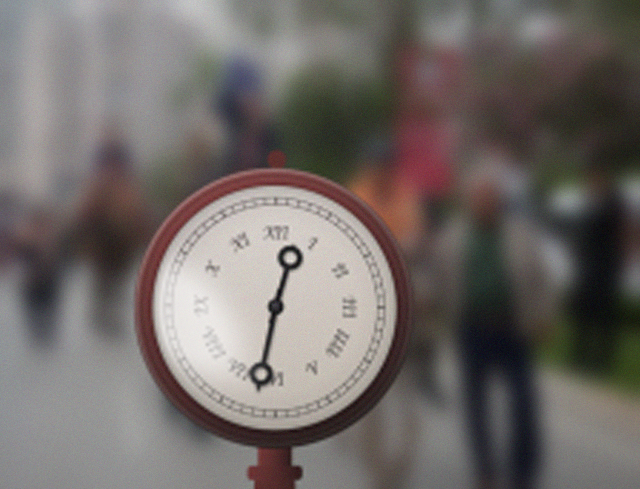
**12:32**
